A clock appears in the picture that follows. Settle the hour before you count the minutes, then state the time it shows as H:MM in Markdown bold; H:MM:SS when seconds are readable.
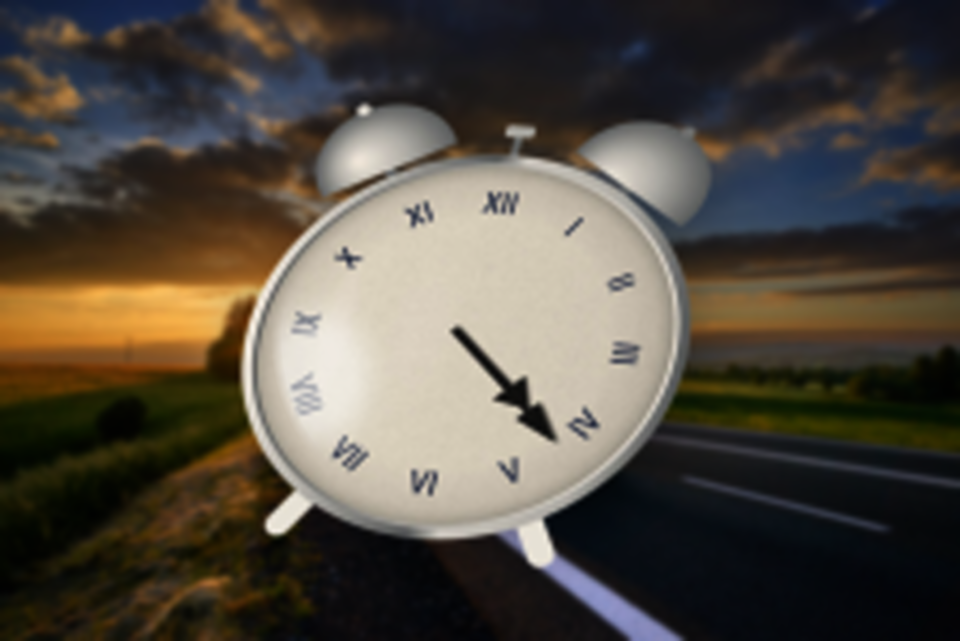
**4:22**
